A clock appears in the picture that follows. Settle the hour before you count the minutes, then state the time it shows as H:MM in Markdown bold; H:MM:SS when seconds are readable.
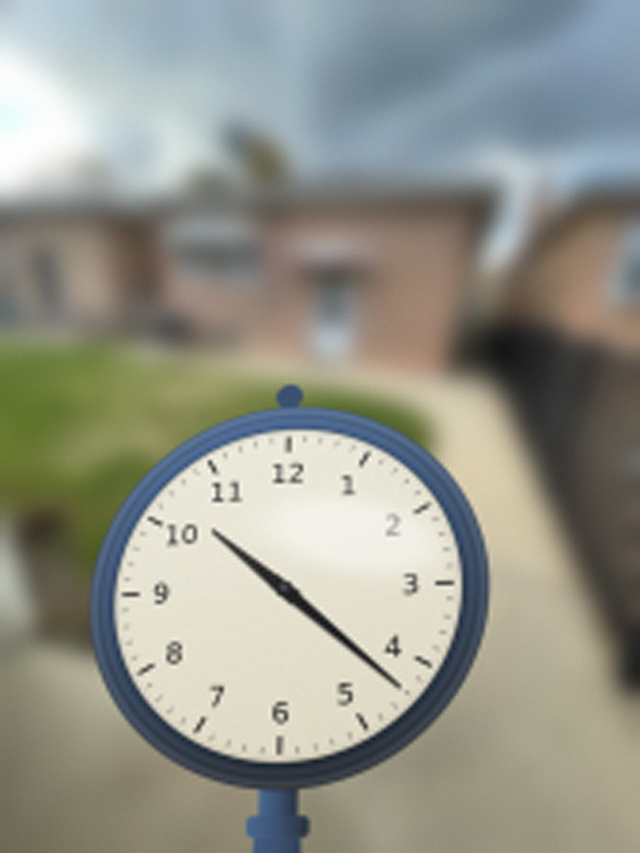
**10:22**
